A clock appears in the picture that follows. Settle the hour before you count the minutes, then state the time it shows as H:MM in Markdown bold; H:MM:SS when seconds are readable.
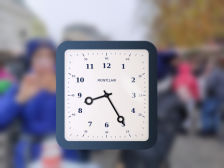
**8:25**
